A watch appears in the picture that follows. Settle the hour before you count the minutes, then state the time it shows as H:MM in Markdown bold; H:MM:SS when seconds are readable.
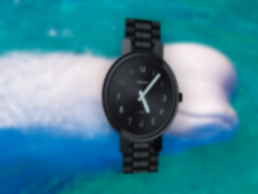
**5:07**
